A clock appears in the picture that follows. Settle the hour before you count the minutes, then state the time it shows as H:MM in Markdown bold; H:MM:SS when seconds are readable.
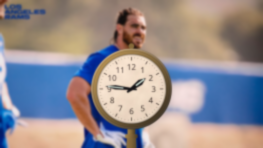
**1:46**
